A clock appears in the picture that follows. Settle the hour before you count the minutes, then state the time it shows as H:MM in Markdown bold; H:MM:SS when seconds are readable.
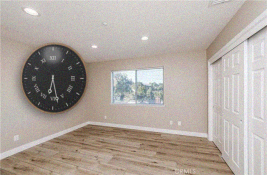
**6:28**
